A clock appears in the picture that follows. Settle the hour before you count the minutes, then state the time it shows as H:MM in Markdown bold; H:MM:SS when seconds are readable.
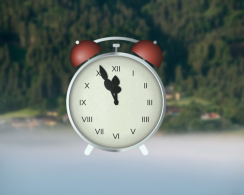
**11:56**
